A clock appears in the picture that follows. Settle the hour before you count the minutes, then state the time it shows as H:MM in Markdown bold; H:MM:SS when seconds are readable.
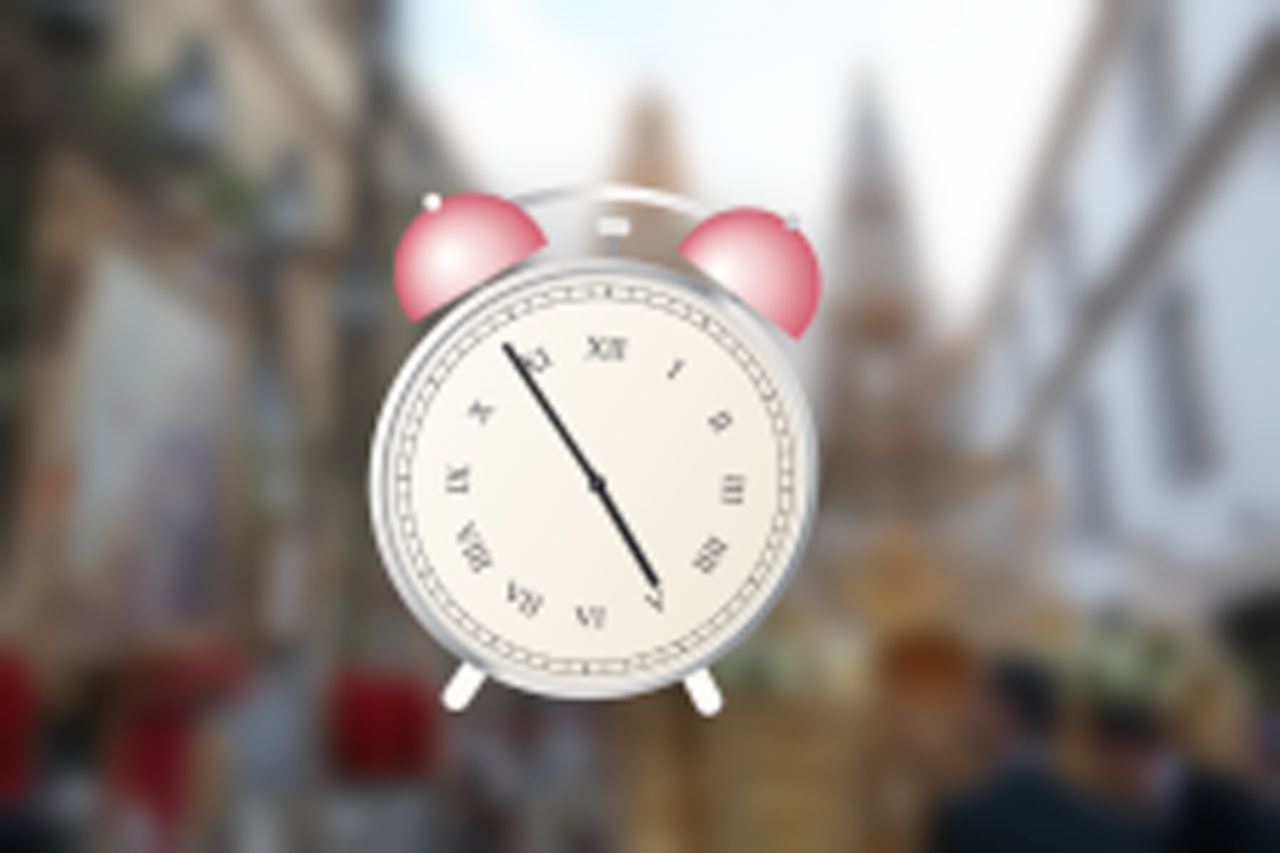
**4:54**
